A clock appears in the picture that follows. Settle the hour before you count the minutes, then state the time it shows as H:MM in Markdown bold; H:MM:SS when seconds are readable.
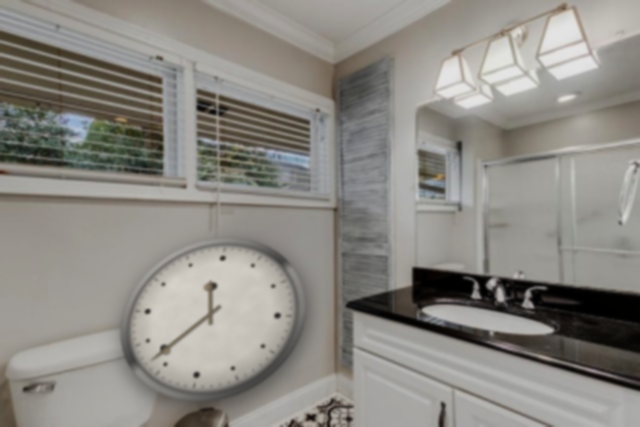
**11:37**
